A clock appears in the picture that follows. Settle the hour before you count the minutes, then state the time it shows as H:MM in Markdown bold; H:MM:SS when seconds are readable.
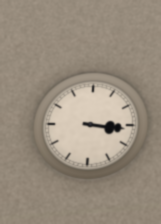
**3:16**
